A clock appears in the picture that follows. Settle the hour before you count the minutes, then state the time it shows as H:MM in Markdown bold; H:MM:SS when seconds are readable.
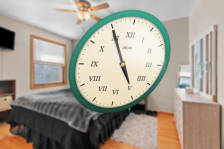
**4:55**
